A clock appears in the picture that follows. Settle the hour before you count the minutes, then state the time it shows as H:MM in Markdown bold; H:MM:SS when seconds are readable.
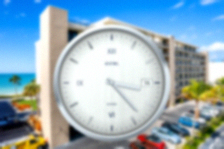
**3:23**
